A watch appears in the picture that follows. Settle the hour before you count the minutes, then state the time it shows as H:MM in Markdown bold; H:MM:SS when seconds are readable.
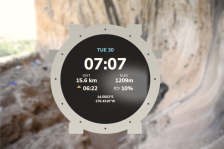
**7:07**
